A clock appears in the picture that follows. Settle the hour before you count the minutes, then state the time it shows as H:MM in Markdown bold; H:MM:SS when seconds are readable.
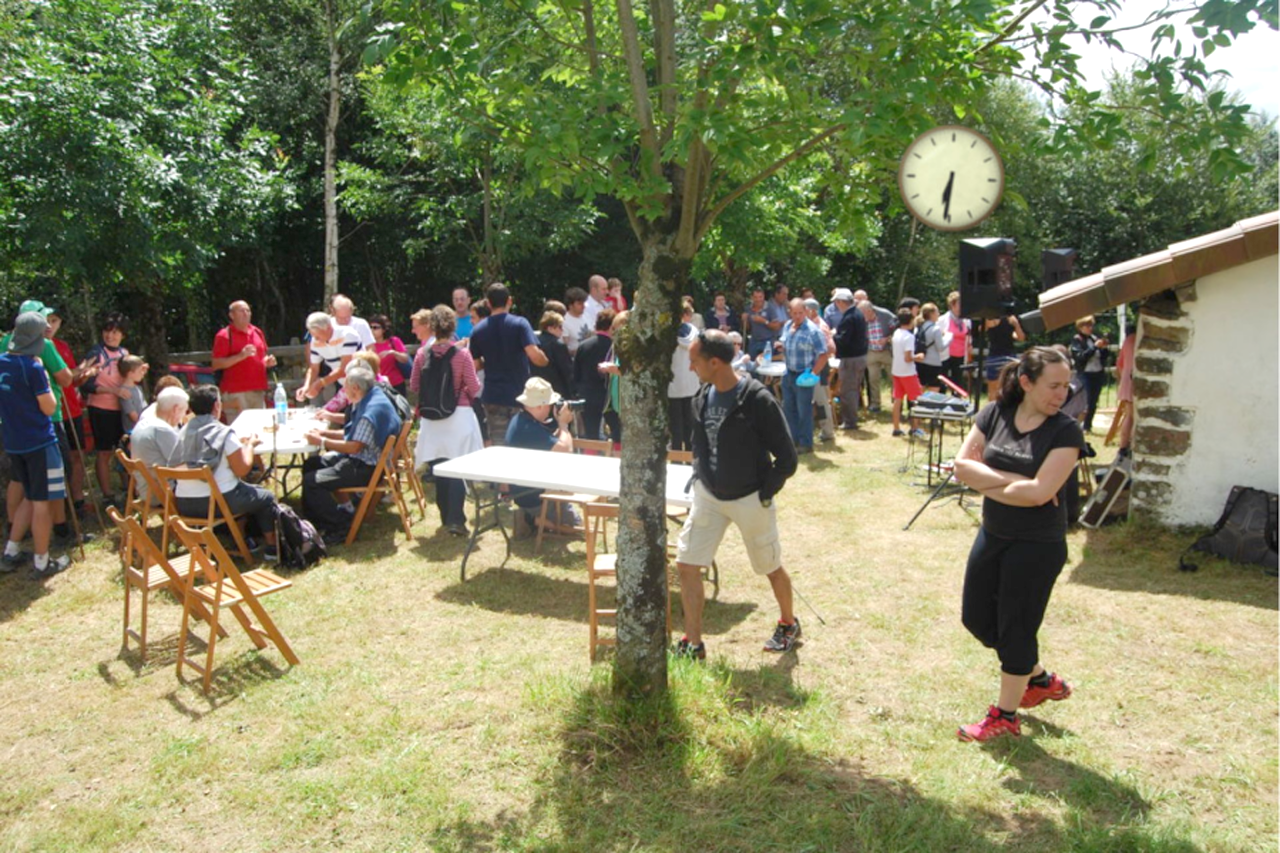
**6:31**
